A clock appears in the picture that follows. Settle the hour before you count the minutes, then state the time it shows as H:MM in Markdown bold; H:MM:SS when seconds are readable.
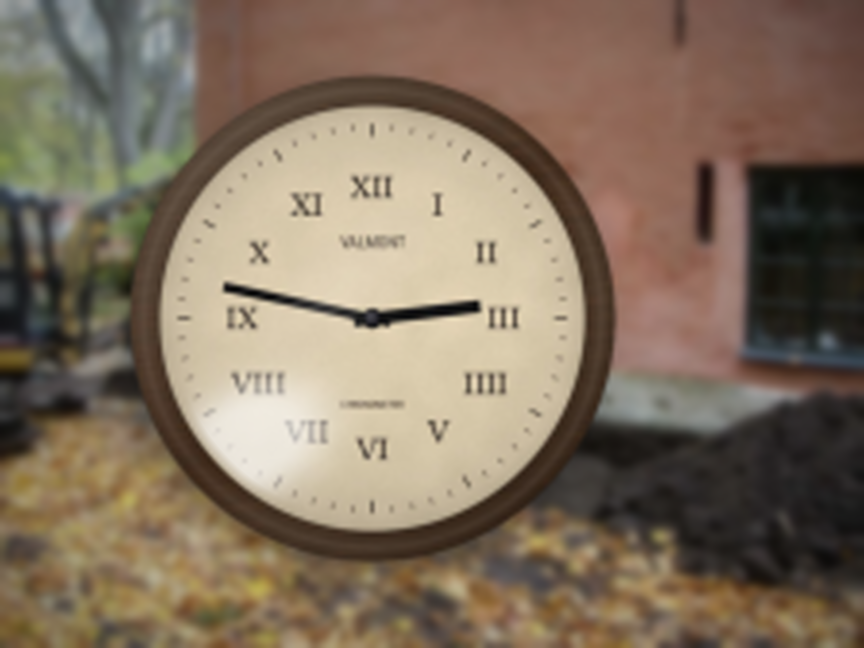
**2:47**
